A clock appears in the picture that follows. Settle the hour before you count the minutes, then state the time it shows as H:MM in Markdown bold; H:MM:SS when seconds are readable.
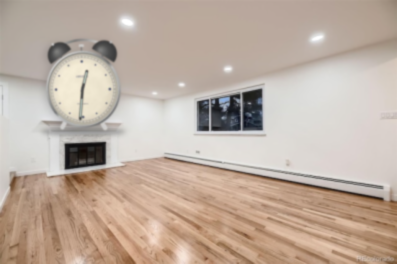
**12:31**
